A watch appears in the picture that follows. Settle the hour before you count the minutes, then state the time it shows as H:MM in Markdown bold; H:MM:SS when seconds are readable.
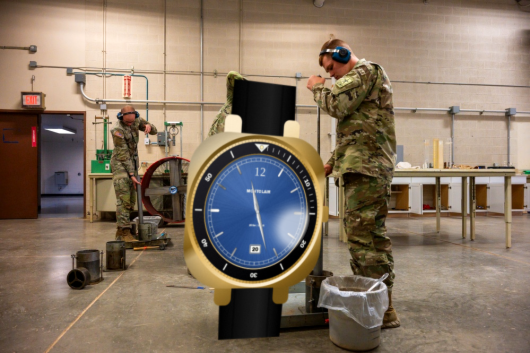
**11:27**
